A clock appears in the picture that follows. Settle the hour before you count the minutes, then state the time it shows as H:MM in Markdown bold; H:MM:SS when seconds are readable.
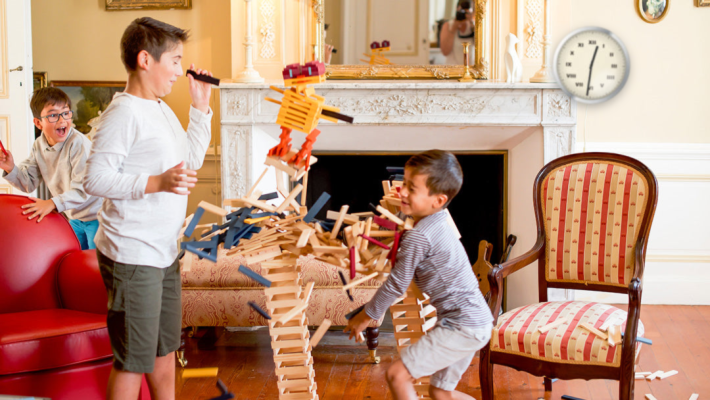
**12:31**
